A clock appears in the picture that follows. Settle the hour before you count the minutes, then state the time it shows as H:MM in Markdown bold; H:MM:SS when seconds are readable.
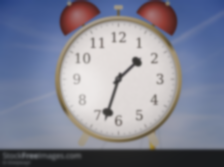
**1:33**
